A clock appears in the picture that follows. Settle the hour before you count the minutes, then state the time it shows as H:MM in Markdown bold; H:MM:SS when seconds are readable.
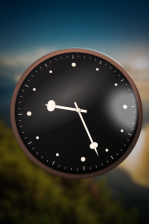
**9:27**
